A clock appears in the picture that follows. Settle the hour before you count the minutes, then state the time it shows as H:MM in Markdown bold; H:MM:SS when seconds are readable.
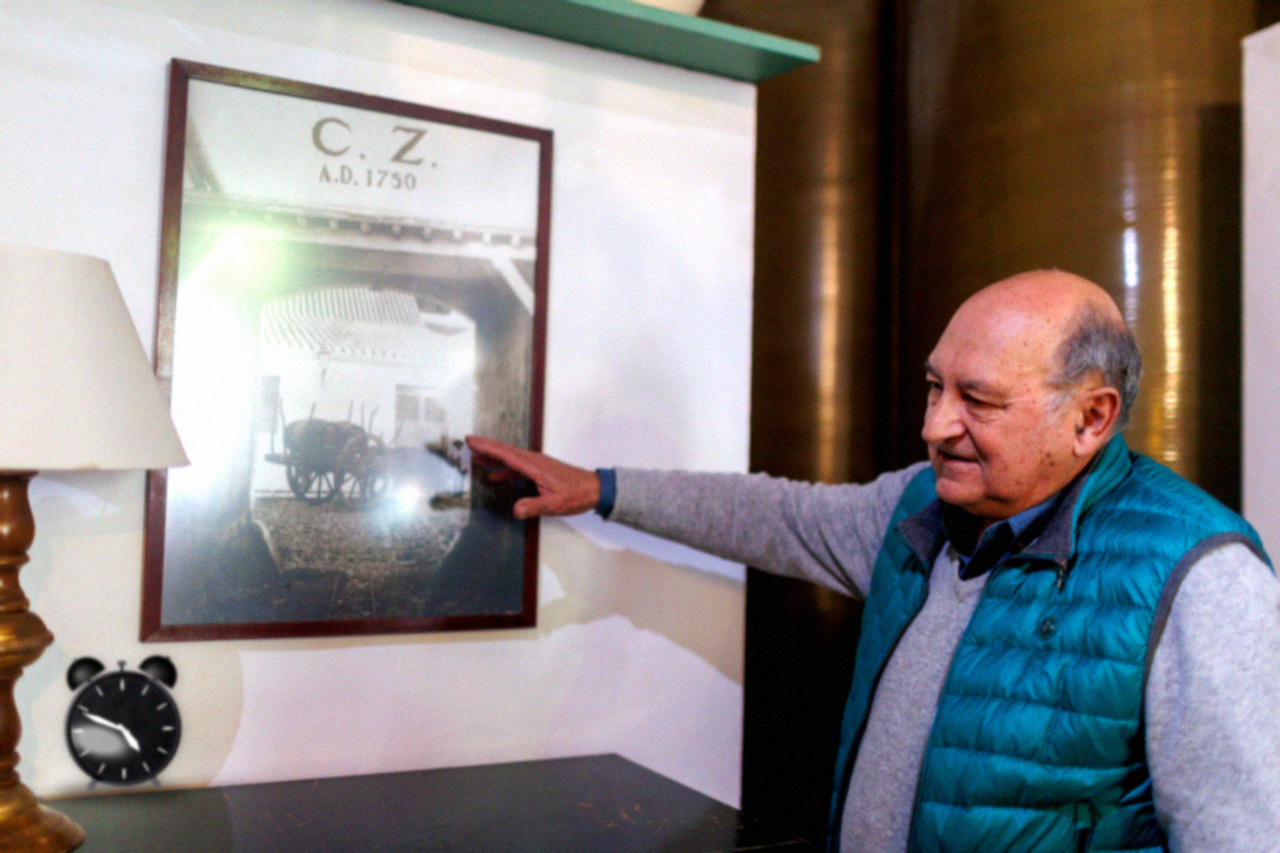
**4:49**
